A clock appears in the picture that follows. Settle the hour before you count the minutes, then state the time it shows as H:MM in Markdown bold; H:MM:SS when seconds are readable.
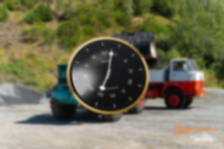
**7:03**
